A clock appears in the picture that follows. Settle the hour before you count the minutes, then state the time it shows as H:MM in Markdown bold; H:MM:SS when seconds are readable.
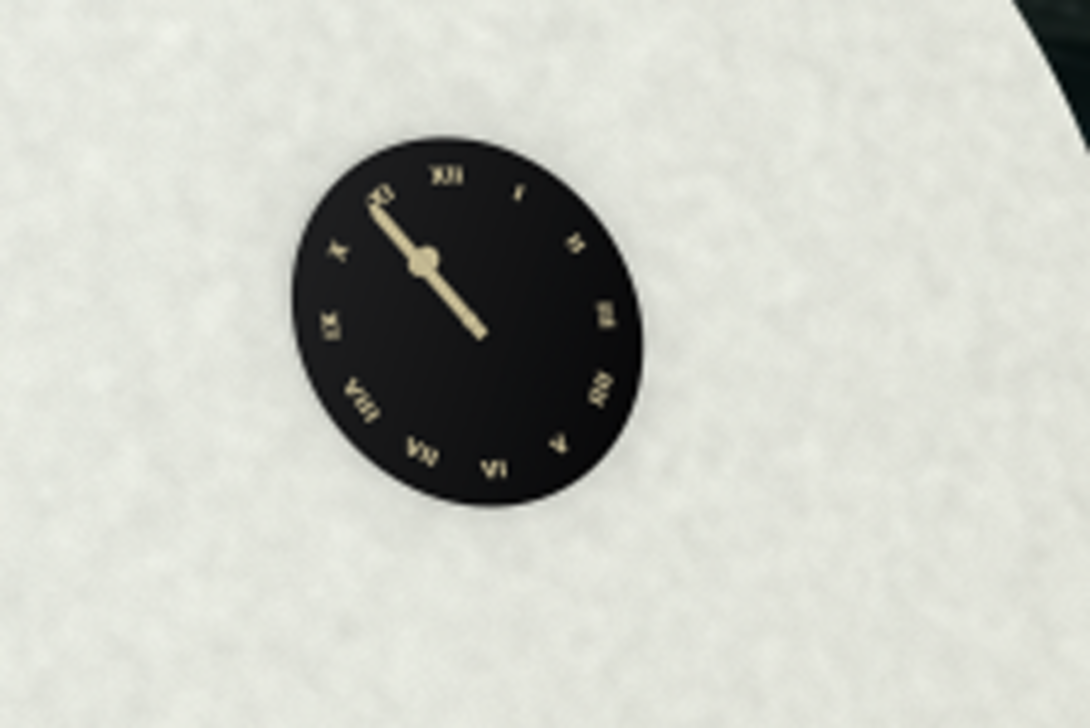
**10:54**
